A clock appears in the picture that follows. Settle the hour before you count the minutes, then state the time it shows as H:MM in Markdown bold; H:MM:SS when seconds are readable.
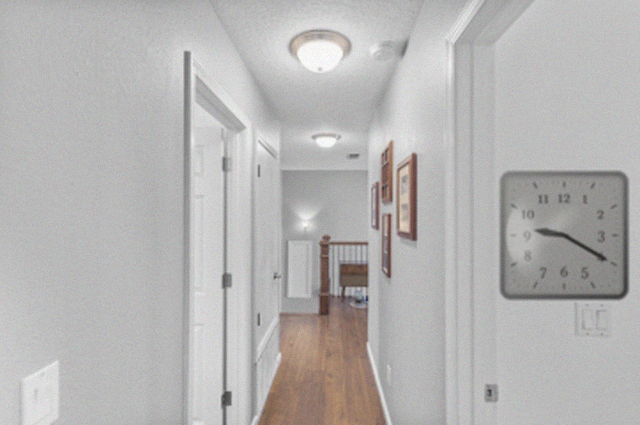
**9:20**
